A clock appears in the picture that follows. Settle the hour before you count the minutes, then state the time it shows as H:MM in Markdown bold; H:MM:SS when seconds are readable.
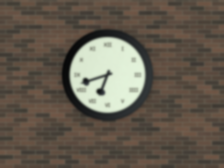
**6:42**
